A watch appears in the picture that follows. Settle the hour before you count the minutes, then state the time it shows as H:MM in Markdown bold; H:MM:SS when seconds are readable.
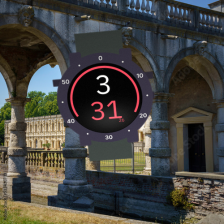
**3:31**
